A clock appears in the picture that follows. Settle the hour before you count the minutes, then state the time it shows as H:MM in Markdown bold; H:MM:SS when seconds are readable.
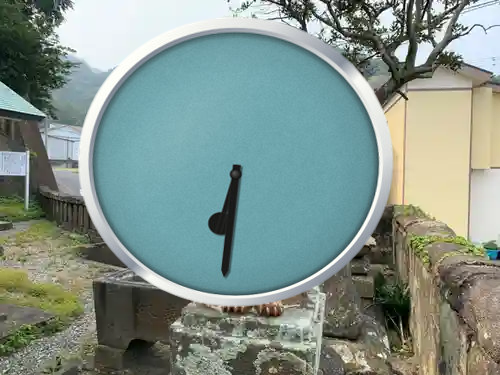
**6:31**
